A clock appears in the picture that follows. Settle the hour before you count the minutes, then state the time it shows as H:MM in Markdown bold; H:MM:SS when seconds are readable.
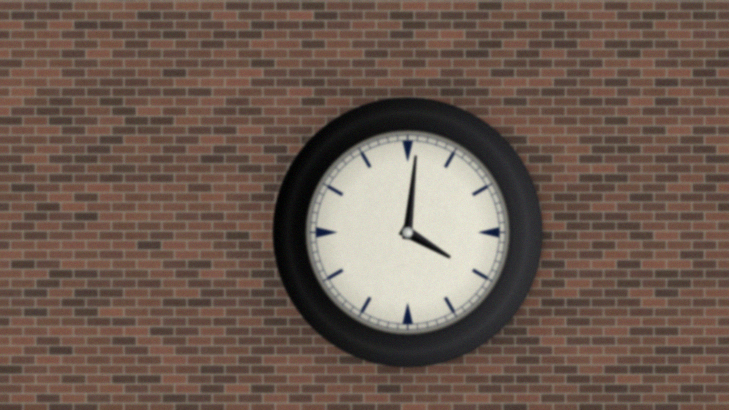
**4:01**
